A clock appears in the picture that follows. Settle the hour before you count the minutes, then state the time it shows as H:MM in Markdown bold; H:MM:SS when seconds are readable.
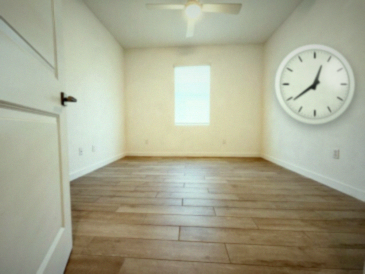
**12:39**
